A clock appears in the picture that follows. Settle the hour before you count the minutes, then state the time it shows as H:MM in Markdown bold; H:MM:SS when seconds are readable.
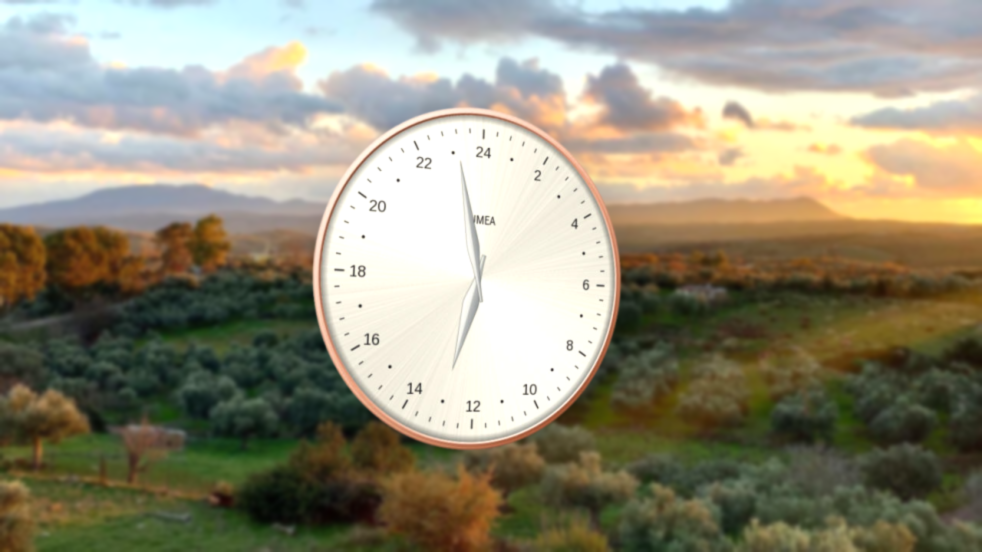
**12:58**
